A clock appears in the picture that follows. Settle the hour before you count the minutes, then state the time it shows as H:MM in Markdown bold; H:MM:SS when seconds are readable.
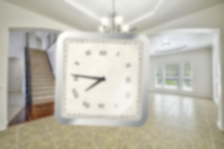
**7:46**
